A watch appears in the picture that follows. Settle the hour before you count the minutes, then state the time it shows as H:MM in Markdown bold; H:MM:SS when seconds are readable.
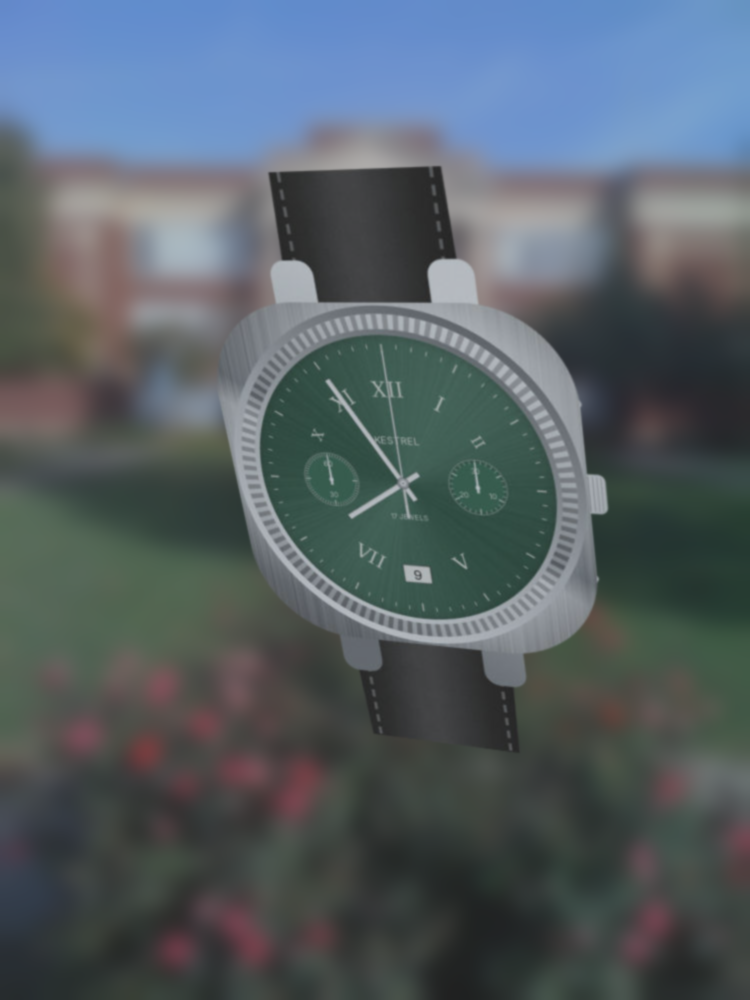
**7:55**
